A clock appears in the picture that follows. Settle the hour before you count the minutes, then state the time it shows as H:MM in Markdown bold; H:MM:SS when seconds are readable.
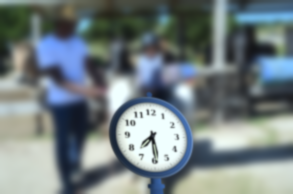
**7:29**
